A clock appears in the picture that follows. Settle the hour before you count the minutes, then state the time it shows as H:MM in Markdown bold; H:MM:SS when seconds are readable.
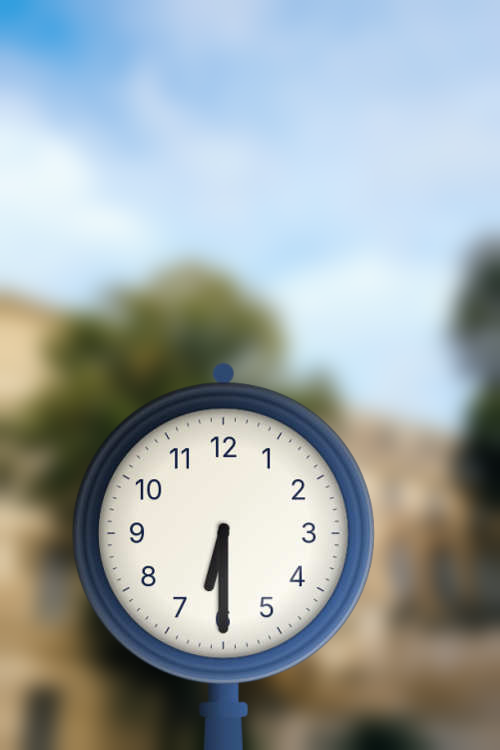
**6:30**
